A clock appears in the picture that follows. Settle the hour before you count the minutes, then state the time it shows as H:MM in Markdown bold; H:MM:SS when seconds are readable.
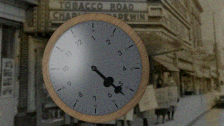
**5:27**
